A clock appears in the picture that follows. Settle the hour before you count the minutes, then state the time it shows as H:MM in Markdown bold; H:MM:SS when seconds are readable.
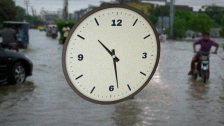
**10:28**
